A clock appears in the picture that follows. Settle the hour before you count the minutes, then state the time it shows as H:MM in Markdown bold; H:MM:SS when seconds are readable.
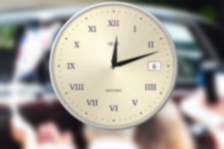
**12:12**
